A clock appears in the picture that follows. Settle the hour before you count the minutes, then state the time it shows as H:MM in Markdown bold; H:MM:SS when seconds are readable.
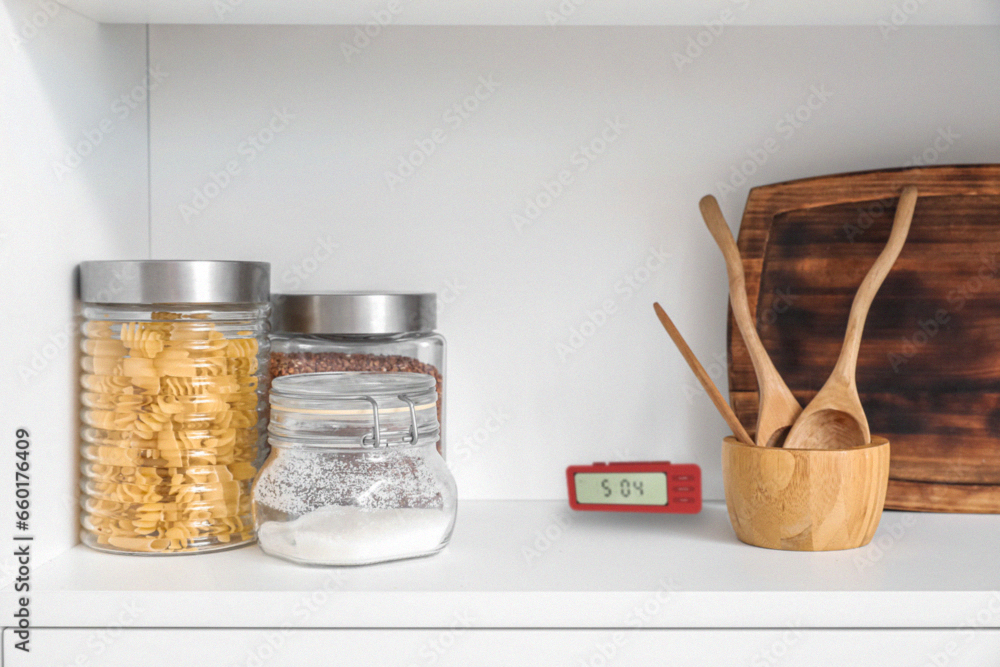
**5:04**
